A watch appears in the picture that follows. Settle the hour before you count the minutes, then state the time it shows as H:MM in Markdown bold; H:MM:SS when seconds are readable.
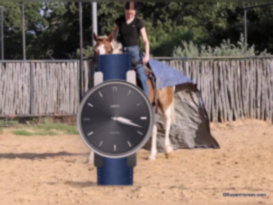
**3:18**
